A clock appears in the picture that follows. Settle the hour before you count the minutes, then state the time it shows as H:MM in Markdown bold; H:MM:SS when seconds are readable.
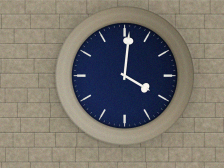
**4:01**
